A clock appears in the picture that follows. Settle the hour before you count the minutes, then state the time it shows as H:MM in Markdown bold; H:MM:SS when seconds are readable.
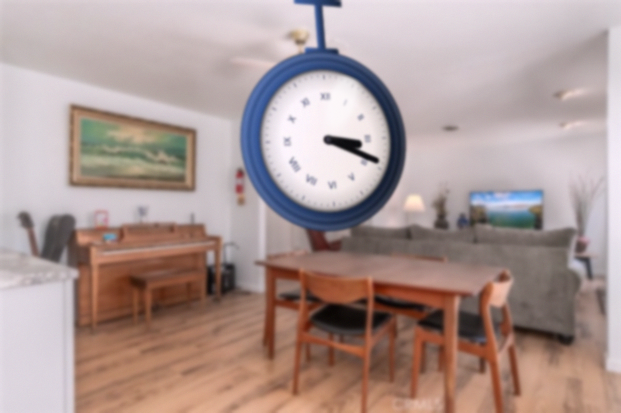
**3:19**
